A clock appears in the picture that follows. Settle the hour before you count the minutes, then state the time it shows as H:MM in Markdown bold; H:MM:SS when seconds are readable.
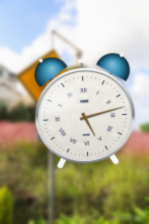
**5:13**
